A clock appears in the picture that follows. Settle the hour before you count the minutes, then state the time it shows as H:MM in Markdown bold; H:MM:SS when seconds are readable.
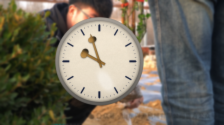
**9:57**
